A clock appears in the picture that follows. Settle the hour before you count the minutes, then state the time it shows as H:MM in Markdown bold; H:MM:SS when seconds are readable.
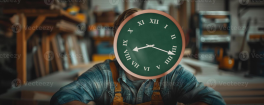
**8:17**
